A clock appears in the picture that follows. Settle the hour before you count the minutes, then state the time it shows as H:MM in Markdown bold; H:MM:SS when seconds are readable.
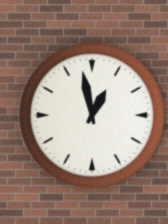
**12:58**
